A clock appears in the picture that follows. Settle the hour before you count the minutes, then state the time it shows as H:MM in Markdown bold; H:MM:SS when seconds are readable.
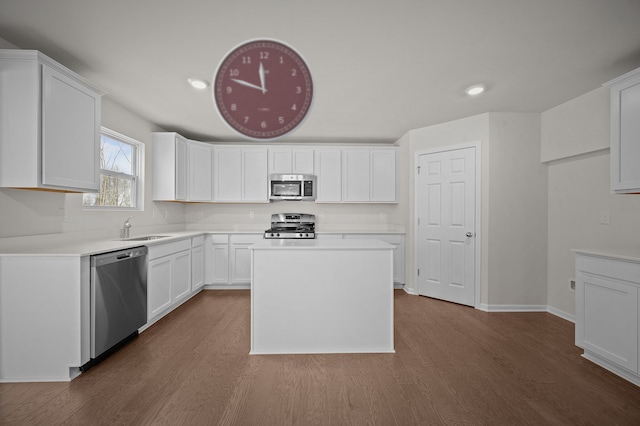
**11:48**
